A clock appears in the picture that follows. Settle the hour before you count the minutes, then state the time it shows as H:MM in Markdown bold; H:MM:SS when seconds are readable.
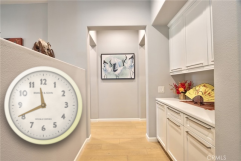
**11:41**
